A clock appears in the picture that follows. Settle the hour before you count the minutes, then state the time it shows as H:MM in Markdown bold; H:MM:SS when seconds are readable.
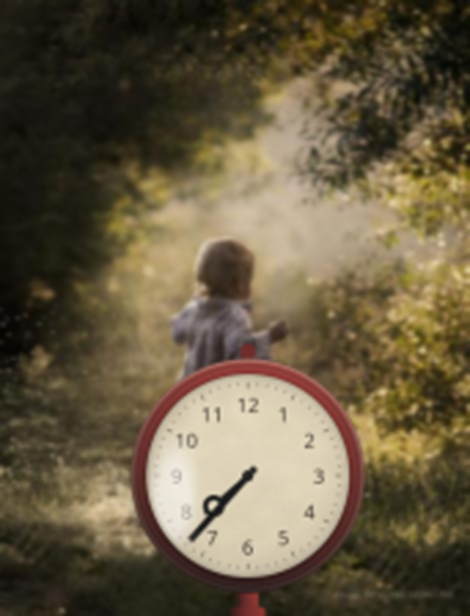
**7:37**
